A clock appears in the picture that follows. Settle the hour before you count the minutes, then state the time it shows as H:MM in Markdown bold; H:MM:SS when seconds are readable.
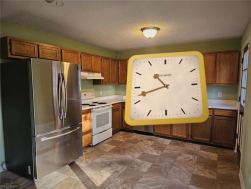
**10:42**
